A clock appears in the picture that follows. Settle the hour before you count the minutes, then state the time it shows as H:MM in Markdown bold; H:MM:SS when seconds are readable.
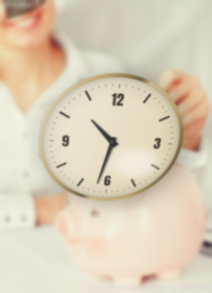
**10:32**
